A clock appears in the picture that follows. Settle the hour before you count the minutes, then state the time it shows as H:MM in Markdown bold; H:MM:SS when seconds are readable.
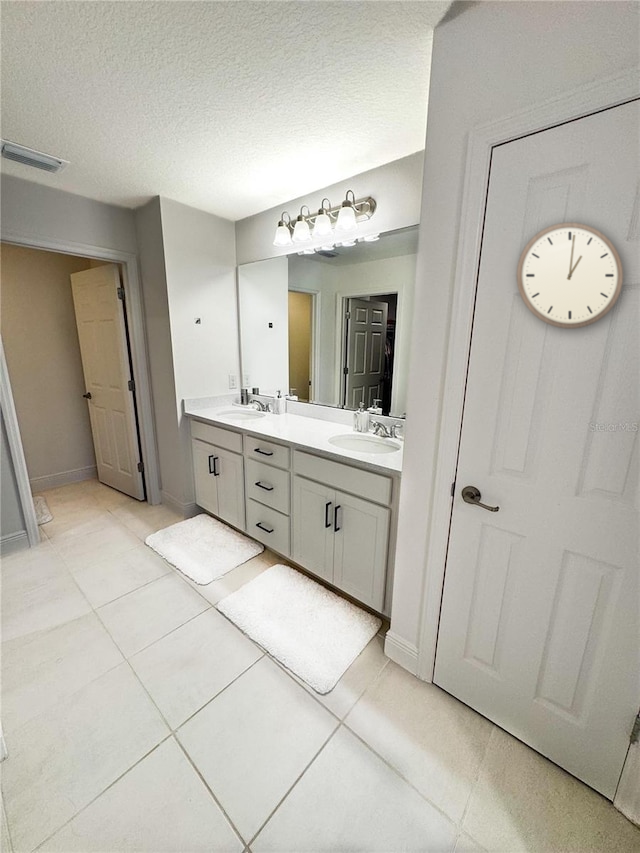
**1:01**
